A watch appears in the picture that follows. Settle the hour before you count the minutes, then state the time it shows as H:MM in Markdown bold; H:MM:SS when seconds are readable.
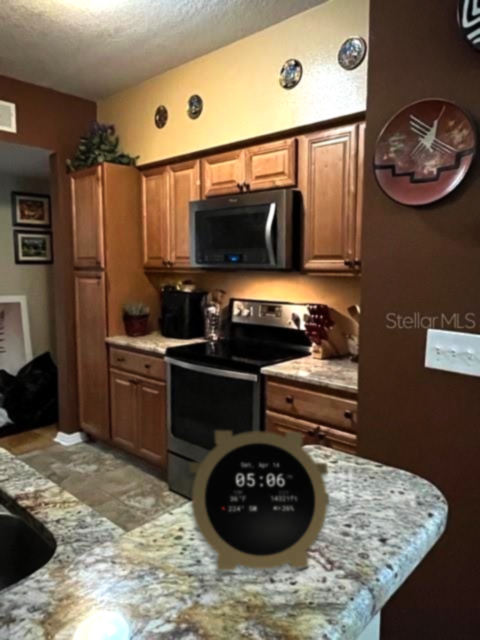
**5:06**
